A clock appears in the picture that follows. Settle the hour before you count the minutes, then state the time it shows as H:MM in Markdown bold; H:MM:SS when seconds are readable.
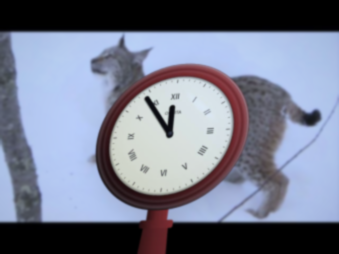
**11:54**
